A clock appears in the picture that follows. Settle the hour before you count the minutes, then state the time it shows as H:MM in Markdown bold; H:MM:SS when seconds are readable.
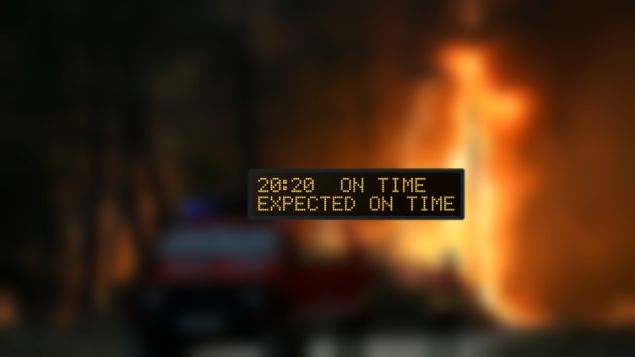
**20:20**
